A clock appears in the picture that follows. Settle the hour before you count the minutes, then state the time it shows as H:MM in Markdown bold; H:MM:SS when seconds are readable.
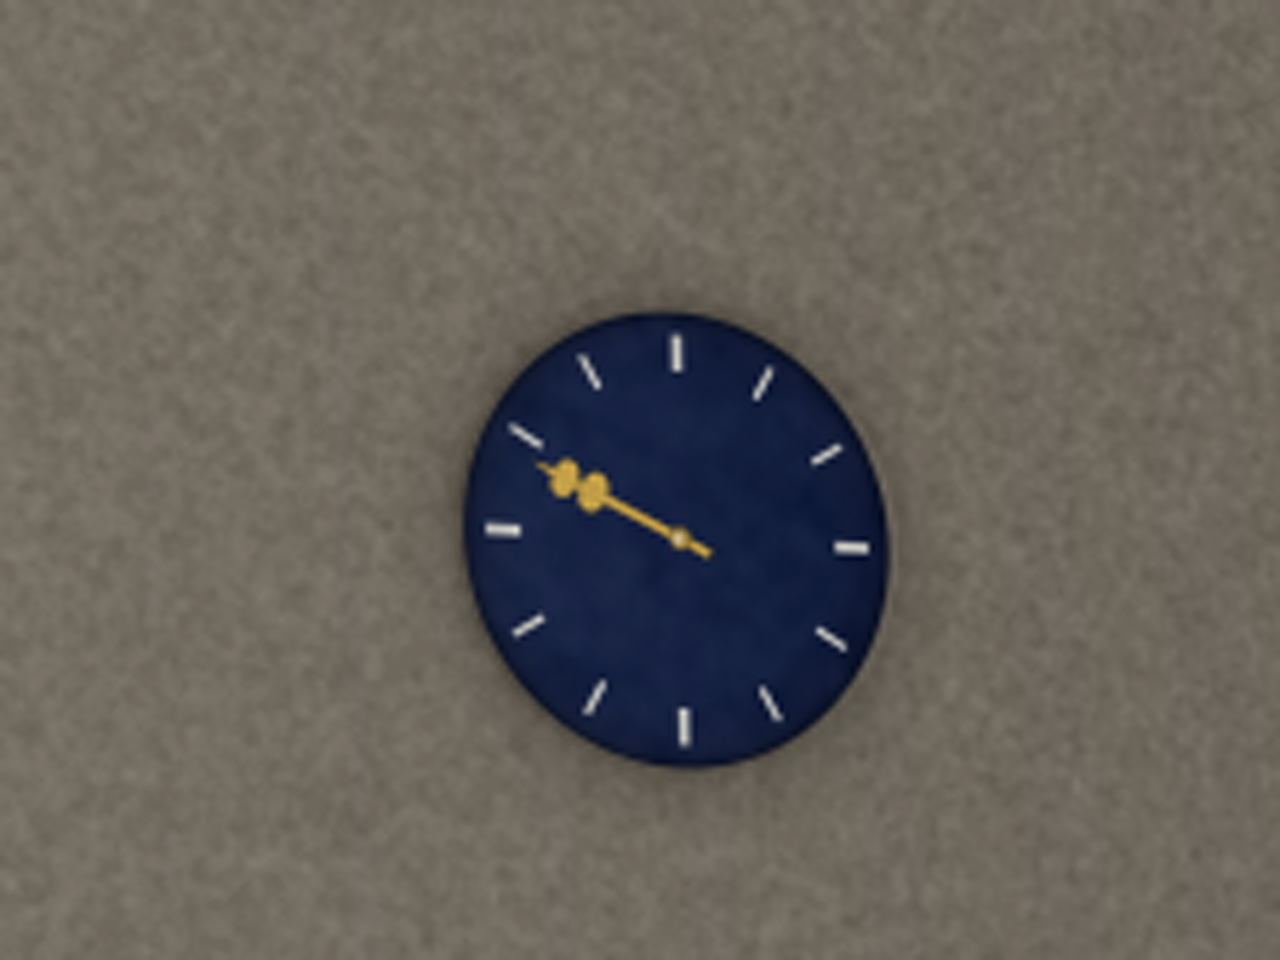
**9:49**
